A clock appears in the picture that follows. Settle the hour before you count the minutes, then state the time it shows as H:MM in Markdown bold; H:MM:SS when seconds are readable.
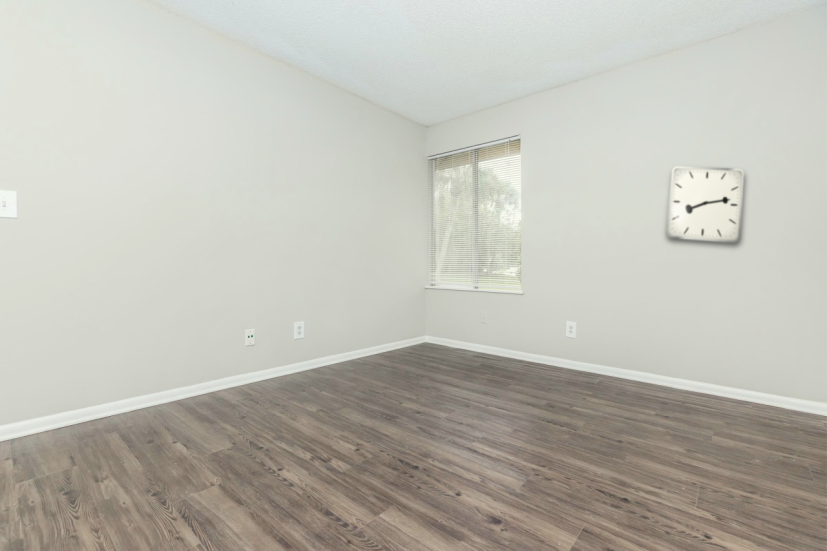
**8:13**
